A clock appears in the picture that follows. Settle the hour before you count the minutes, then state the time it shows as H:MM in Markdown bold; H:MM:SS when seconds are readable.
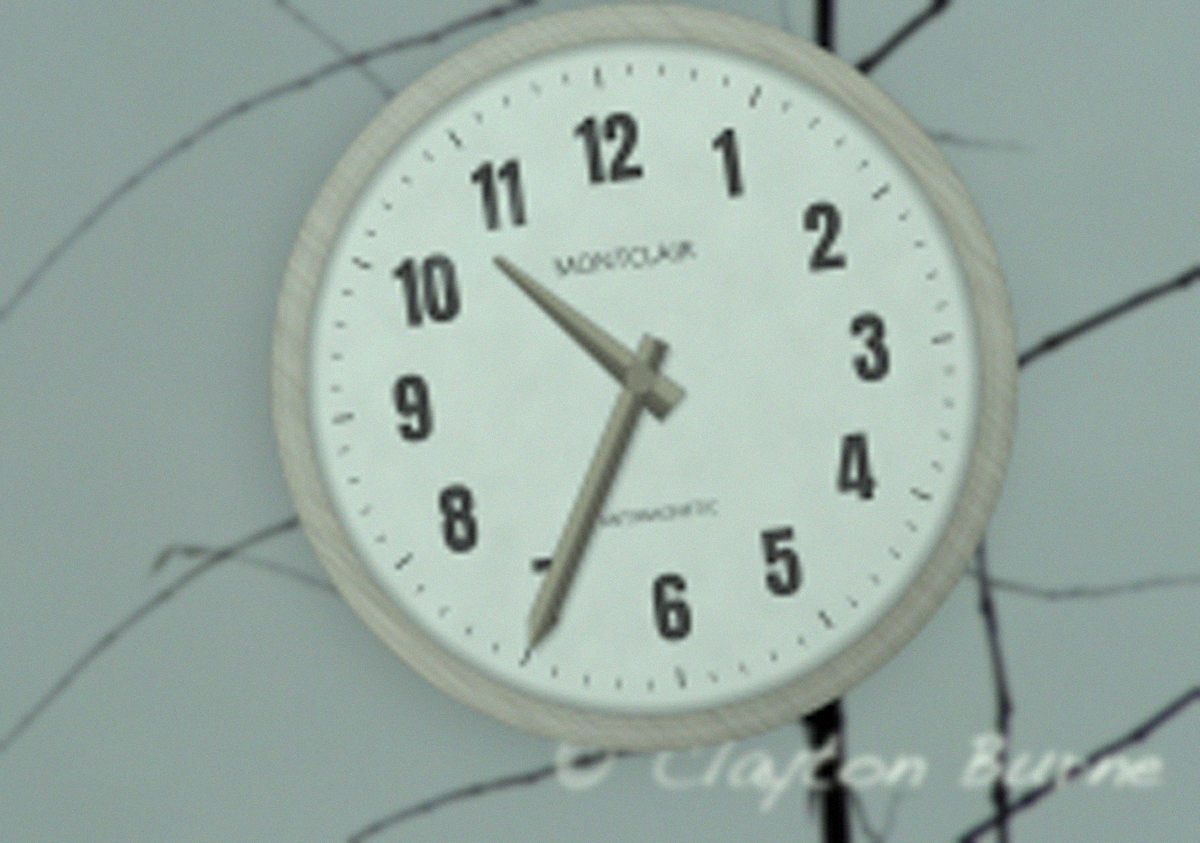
**10:35**
